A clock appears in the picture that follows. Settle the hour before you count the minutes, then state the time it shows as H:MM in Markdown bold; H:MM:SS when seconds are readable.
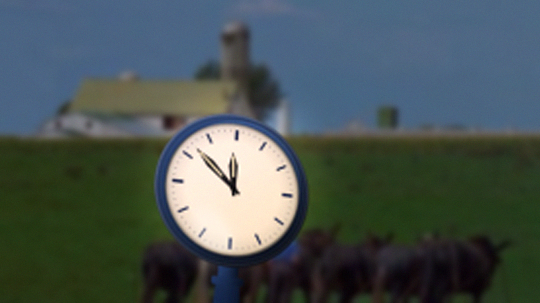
**11:52**
